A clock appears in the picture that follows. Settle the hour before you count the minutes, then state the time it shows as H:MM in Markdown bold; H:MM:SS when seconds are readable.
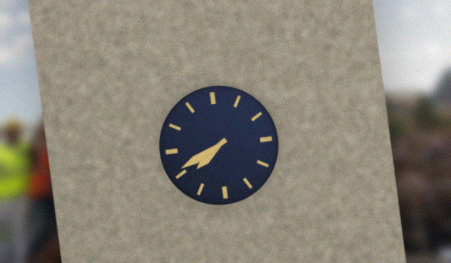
**7:41**
